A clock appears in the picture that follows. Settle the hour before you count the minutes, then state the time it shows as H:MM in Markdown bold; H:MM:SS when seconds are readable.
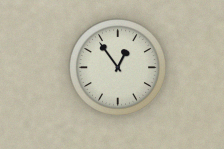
**12:54**
